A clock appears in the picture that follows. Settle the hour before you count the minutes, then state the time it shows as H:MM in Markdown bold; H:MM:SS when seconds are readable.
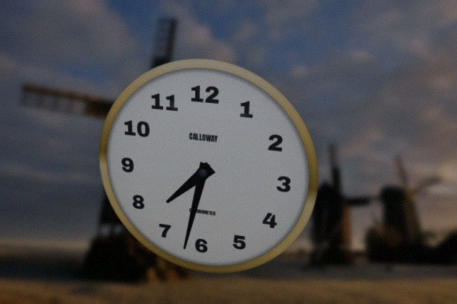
**7:32**
